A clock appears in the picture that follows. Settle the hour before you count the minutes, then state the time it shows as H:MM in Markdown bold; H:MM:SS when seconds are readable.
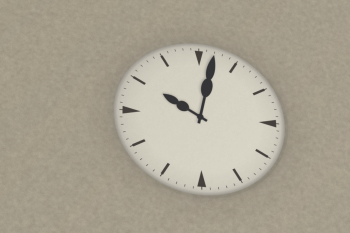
**10:02**
